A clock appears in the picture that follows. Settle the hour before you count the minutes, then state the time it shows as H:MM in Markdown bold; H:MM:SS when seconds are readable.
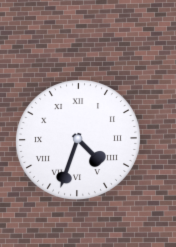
**4:33**
